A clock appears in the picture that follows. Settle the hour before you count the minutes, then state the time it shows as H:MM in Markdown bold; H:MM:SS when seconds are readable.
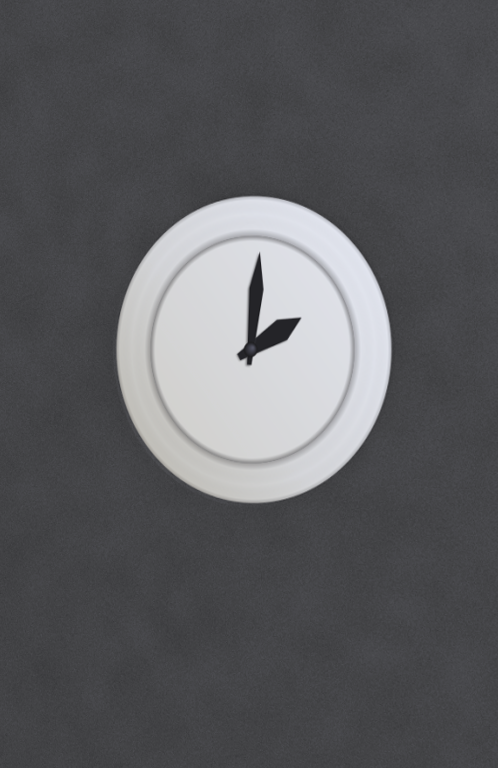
**2:01**
